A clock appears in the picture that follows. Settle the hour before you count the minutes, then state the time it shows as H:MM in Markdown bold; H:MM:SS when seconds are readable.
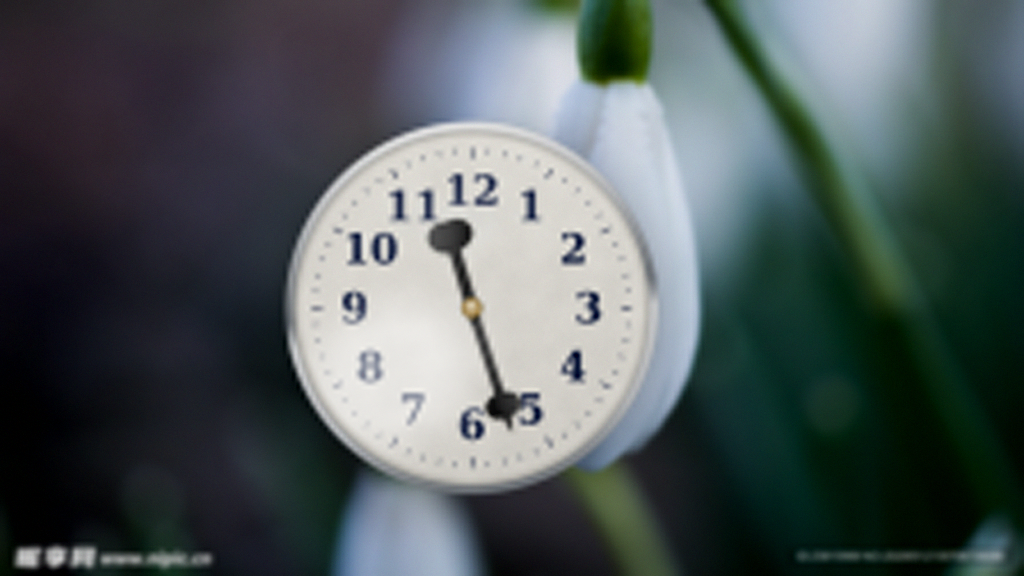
**11:27**
